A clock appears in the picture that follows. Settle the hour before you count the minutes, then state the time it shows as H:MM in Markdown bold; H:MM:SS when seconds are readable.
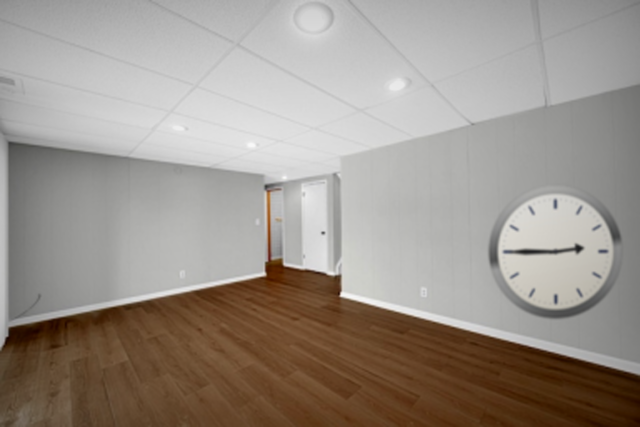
**2:45**
